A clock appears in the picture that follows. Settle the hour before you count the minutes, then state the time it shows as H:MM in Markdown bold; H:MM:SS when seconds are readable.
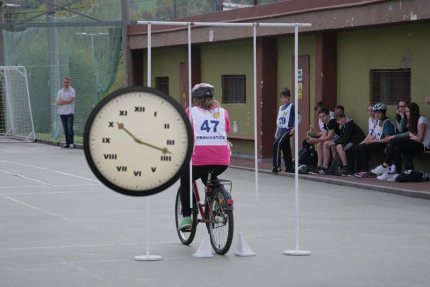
**10:18**
